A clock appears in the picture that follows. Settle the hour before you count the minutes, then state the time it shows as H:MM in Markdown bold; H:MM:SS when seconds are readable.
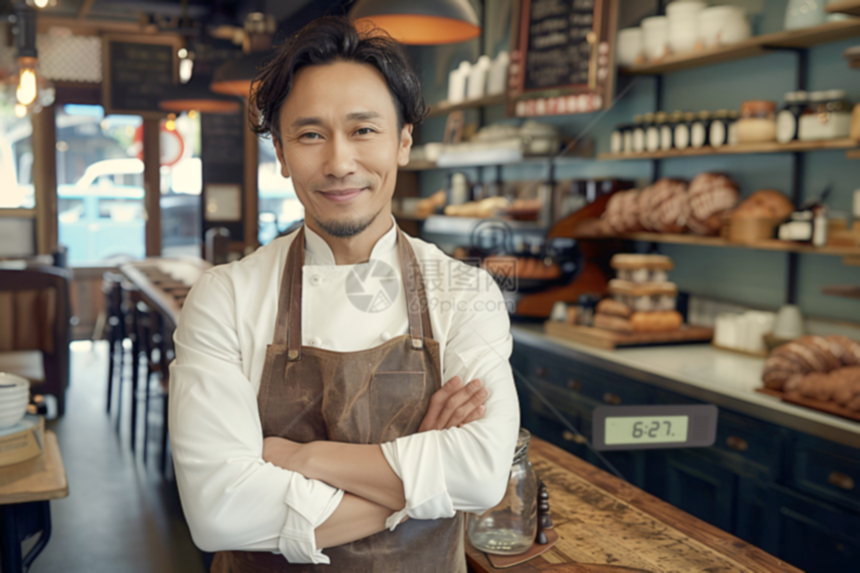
**6:27**
